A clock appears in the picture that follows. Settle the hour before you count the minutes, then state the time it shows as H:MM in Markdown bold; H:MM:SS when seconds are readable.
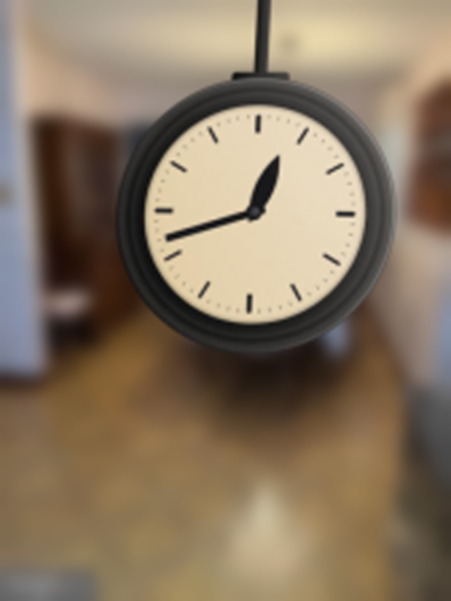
**12:42**
